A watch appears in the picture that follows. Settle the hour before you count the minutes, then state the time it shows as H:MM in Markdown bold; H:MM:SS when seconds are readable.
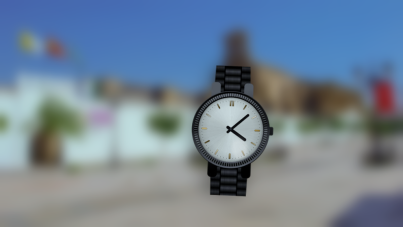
**4:08**
